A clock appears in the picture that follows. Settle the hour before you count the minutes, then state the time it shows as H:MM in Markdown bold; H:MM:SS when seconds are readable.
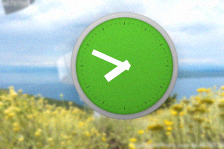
**7:49**
